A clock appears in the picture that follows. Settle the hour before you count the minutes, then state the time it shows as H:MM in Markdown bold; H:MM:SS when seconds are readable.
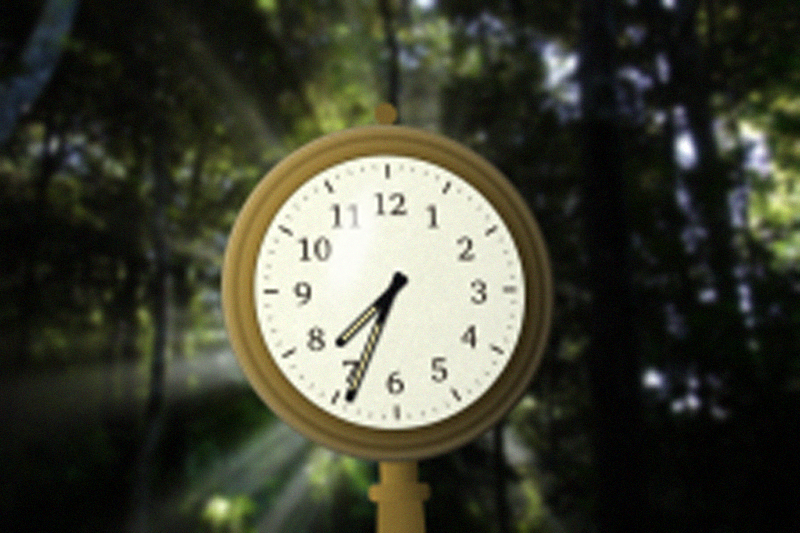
**7:34**
